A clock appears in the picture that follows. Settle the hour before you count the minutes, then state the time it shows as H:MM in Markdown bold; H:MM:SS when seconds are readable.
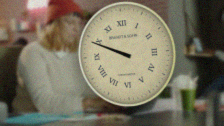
**9:49**
